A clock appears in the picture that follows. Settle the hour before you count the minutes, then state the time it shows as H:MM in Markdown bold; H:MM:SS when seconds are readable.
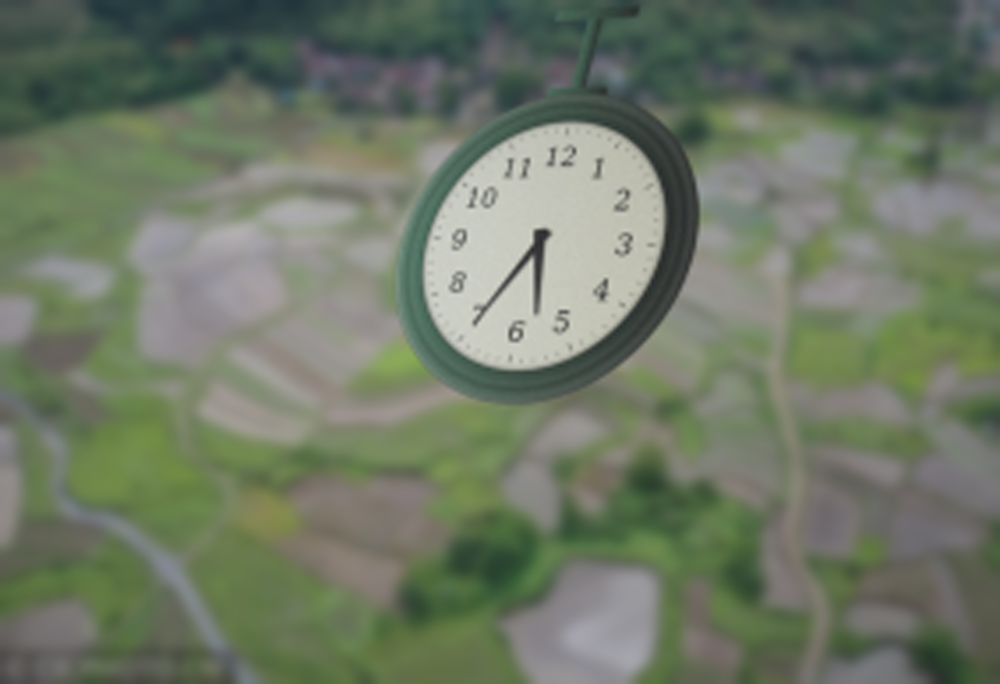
**5:35**
